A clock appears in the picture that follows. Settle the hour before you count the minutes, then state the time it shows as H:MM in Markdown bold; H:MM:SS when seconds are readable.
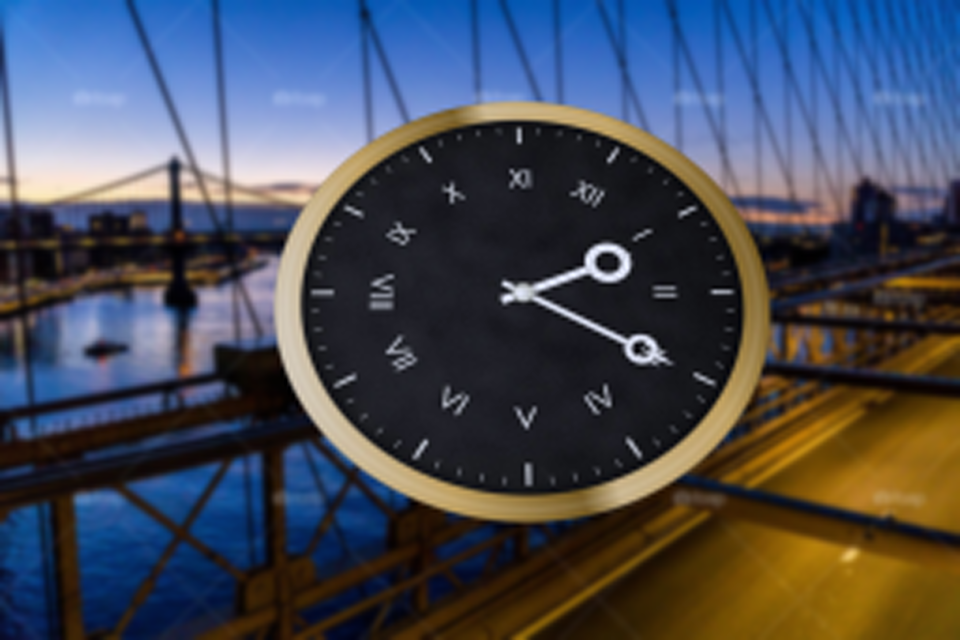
**1:15**
